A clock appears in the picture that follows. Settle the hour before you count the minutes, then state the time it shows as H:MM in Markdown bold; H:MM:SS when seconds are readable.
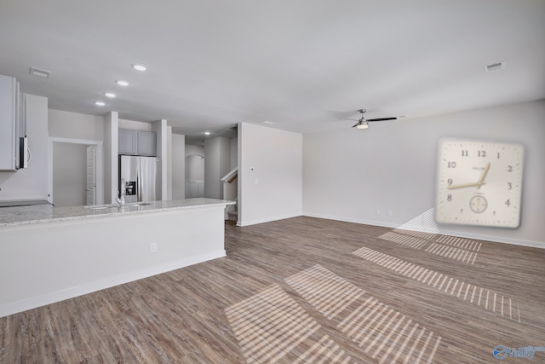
**12:43**
